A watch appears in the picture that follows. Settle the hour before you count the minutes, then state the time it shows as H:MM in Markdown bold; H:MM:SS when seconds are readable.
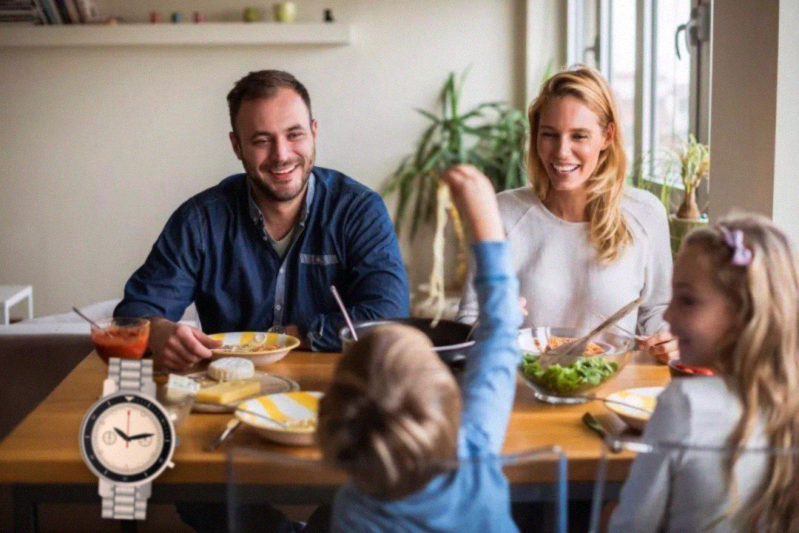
**10:13**
